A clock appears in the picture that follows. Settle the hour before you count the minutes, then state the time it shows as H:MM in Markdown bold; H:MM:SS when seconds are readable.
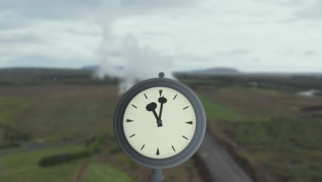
**11:01**
